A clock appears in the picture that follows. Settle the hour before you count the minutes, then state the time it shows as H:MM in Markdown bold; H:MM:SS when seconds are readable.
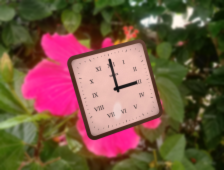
**3:00**
